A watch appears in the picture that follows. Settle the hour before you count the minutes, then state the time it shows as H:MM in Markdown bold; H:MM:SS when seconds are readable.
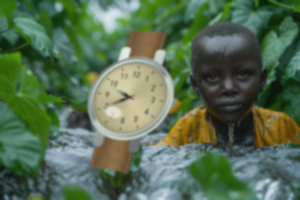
**9:40**
